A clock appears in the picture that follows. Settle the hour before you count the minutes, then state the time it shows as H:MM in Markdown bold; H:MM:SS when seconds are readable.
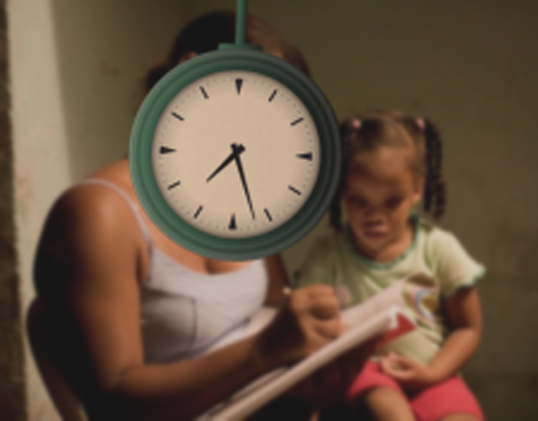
**7:27**
